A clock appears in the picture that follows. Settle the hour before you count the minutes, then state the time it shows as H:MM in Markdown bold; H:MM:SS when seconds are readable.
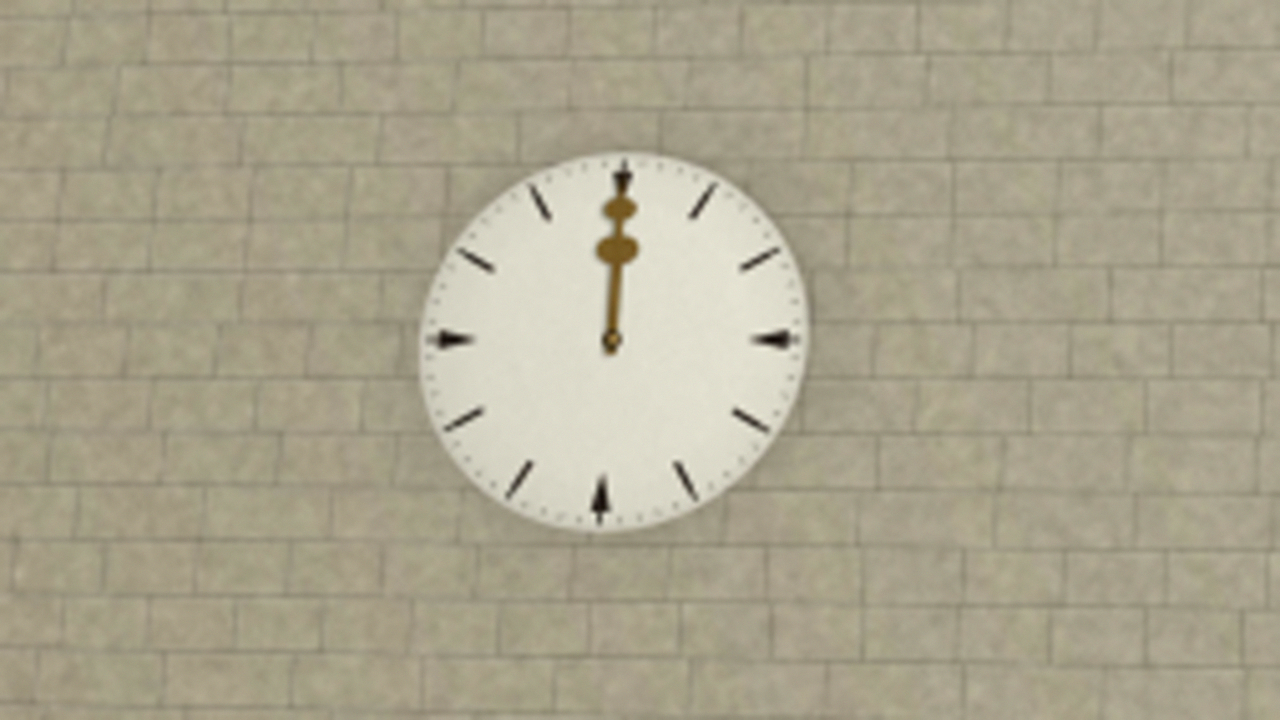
**12:00**
